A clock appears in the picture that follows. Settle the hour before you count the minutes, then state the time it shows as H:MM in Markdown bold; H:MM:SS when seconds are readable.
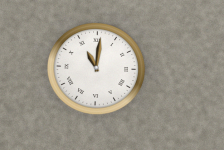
**11:01**
